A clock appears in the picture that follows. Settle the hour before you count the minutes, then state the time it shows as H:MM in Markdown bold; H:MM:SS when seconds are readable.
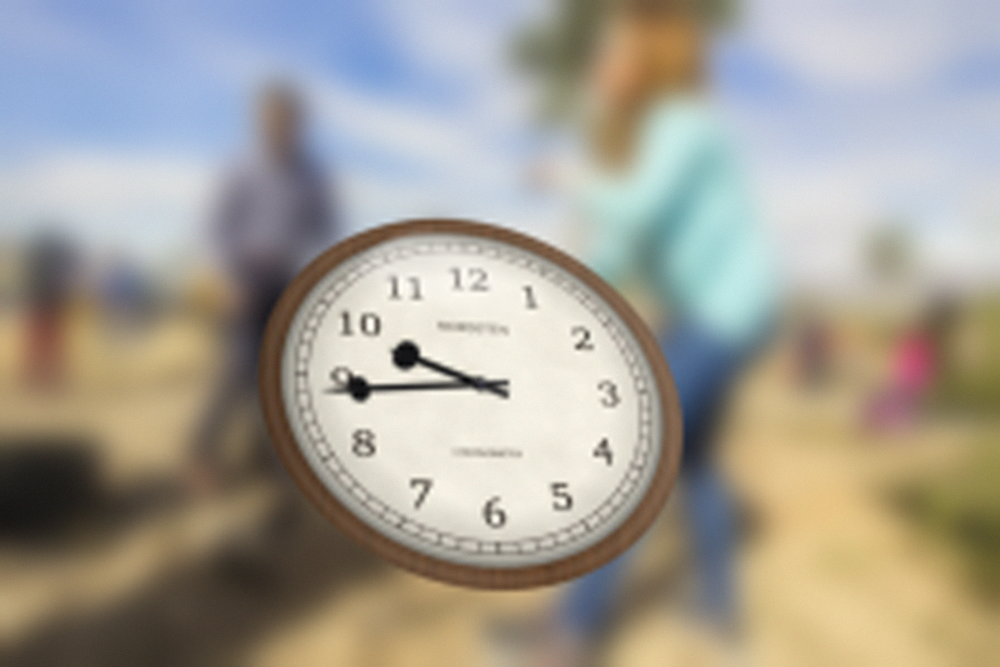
**9:44**
